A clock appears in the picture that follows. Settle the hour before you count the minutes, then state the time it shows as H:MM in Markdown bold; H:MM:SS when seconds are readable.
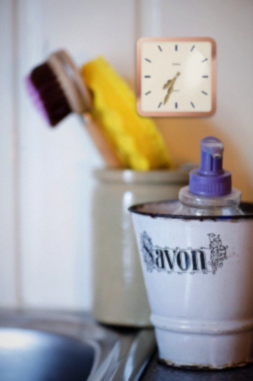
**7:34**
